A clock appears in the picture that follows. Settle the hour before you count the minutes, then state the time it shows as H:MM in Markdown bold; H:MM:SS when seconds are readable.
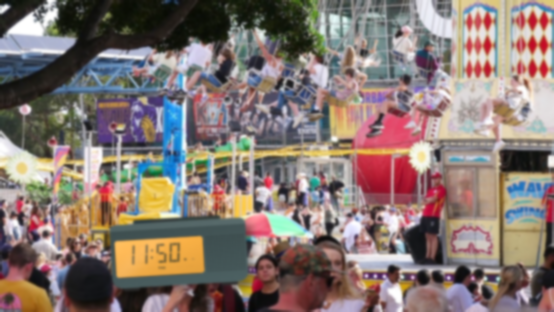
**11:50**
